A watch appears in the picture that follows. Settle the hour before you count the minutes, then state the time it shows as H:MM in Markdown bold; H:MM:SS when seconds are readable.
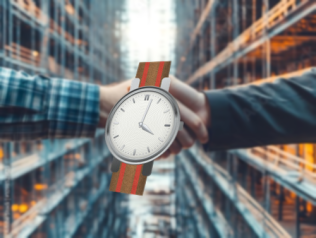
**4:02**
